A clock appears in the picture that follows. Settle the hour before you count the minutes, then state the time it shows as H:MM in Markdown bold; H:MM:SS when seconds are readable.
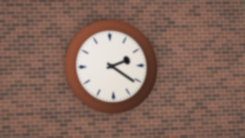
**2:21**
